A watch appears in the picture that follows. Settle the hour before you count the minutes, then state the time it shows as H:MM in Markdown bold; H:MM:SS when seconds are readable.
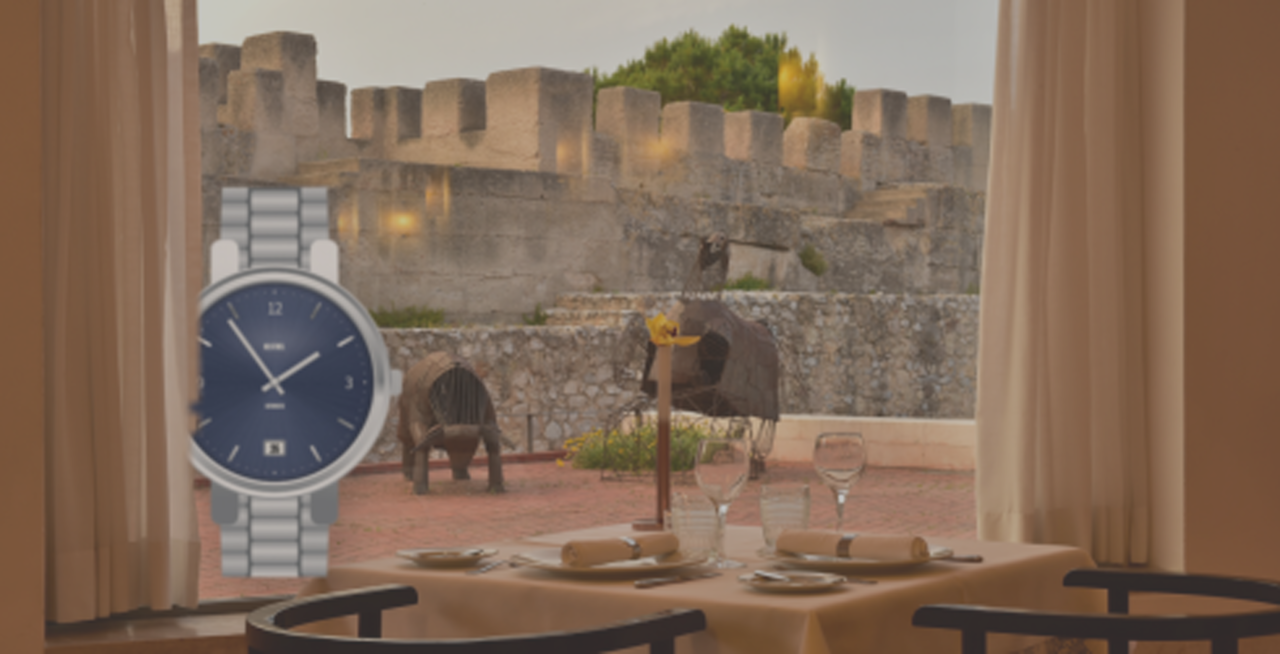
**1:54**
